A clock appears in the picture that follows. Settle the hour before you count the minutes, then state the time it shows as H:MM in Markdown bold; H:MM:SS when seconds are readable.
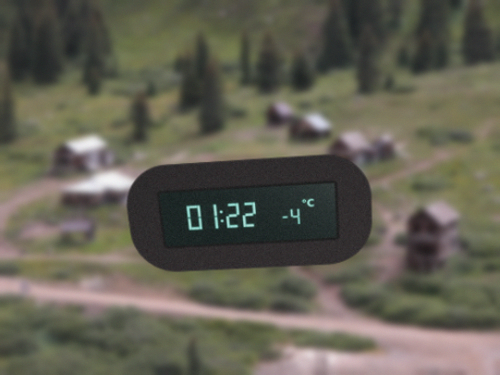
**1:22**
